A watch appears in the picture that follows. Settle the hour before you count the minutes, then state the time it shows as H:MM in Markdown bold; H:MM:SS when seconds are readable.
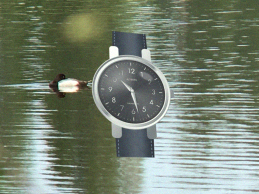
**10:28**
